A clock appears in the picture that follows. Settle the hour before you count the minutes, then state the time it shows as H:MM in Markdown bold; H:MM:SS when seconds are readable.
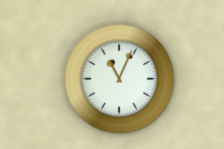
**11:04**
